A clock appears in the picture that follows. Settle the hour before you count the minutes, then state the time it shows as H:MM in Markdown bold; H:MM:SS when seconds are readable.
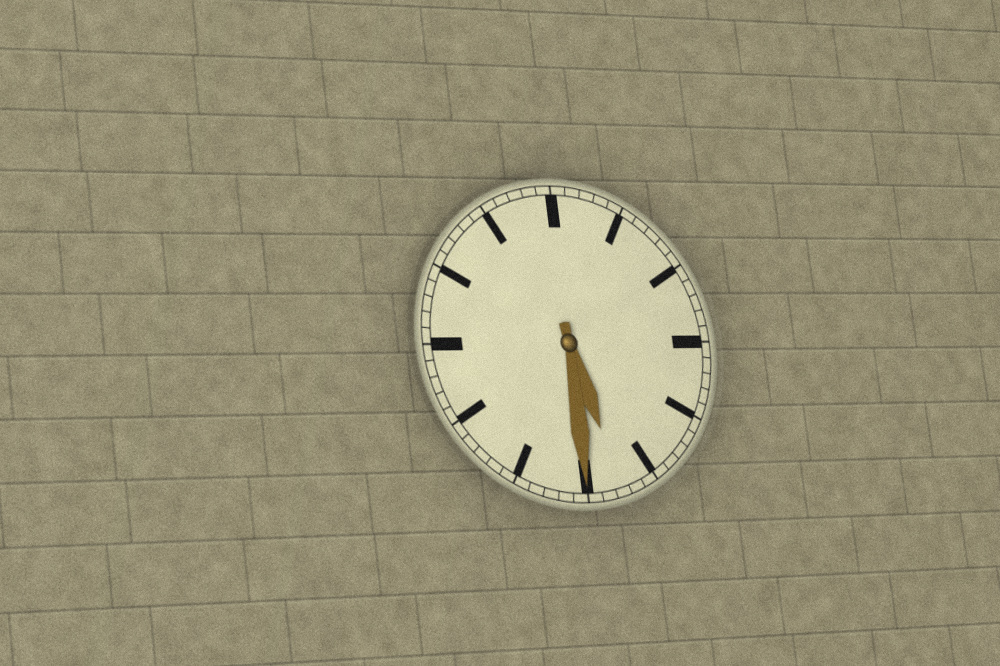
**5:30**
